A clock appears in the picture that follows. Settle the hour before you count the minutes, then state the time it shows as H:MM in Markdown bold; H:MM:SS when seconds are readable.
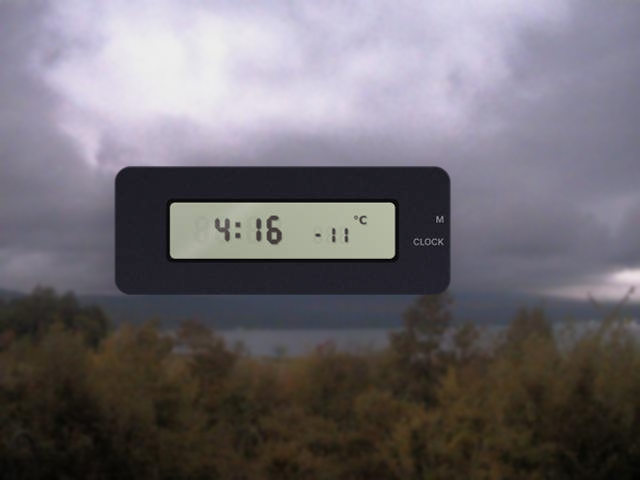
**4:16**
